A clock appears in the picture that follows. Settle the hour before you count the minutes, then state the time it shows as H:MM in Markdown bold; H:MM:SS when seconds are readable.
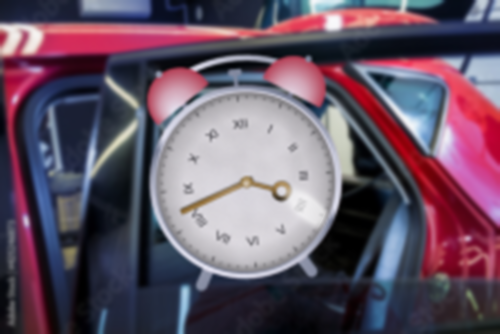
**3:42**
